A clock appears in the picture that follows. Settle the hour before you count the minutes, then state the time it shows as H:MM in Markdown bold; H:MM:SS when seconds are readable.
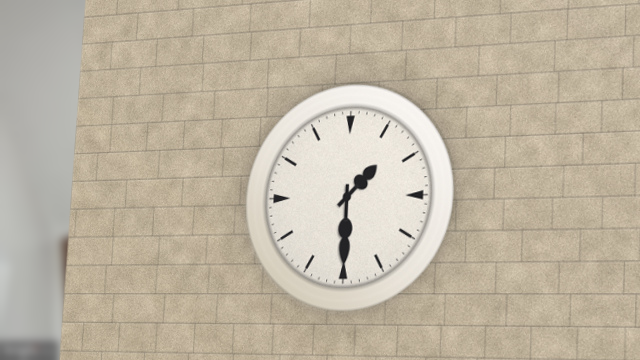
**1:30**
